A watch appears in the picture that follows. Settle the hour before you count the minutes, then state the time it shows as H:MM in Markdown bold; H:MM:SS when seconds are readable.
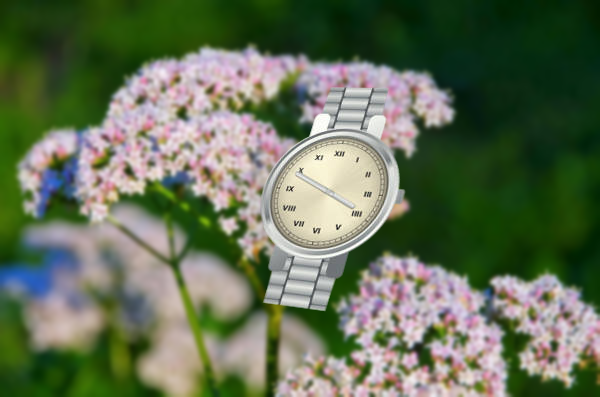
**3:49**
